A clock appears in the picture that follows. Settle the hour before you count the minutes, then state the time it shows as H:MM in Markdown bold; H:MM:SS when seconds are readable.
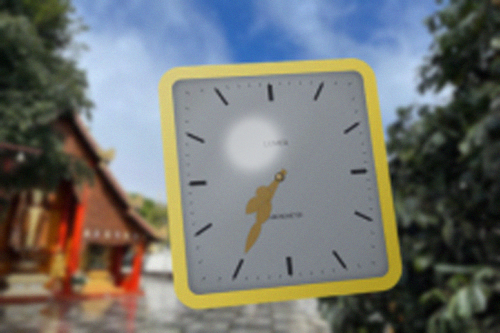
**7:35**
